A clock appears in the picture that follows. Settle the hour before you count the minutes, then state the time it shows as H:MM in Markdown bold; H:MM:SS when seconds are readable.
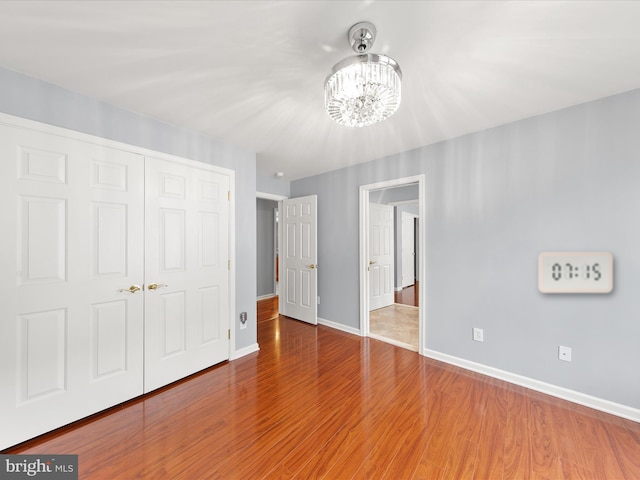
**7:15**
